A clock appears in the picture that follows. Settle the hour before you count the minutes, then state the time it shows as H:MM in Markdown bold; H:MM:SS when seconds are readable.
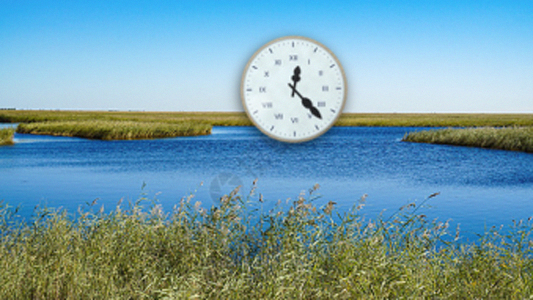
**12:23**
